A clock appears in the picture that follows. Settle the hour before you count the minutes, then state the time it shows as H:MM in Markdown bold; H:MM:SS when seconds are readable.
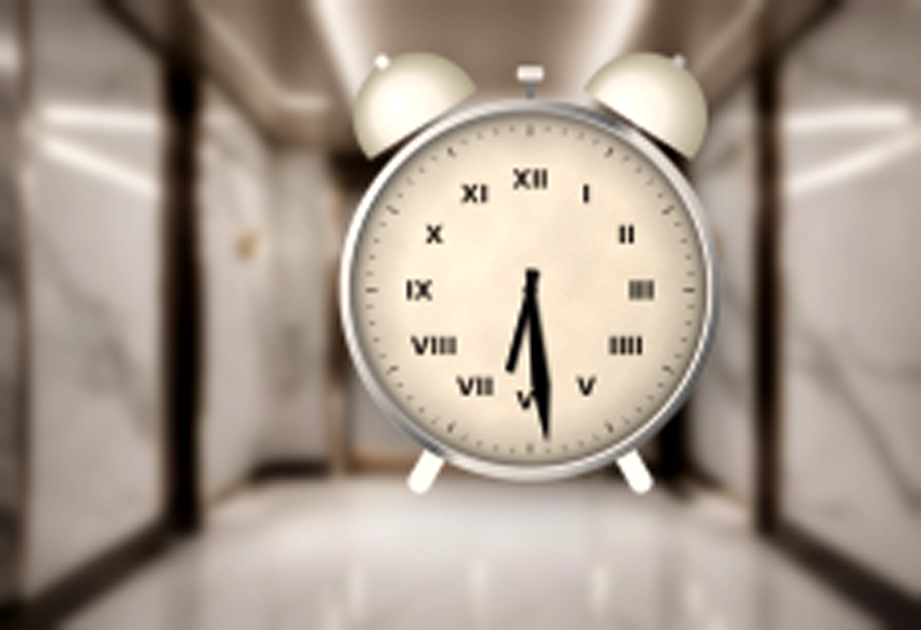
**6:29**
